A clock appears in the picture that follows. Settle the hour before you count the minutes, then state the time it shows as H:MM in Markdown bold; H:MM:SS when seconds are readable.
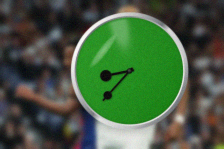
**8:37**
